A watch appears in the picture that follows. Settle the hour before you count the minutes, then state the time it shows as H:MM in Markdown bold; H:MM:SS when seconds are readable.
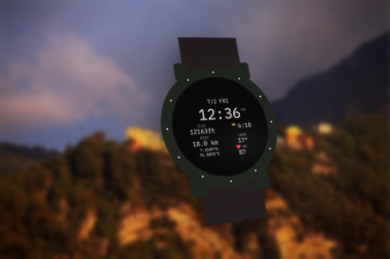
**12:36**
